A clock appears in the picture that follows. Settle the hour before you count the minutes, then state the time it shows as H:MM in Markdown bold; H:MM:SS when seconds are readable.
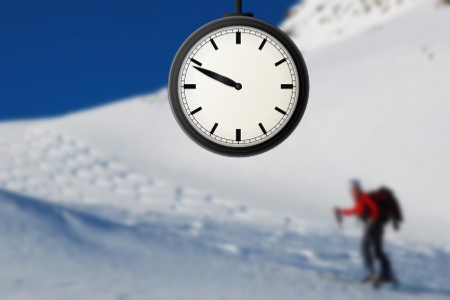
**9:49**
